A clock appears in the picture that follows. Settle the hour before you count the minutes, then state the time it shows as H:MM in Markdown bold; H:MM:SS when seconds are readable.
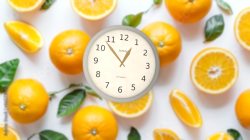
**12:53**
